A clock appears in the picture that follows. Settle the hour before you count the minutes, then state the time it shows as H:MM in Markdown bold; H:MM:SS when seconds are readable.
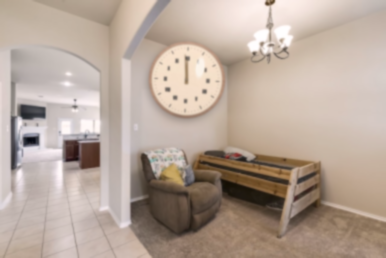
**11:59**
